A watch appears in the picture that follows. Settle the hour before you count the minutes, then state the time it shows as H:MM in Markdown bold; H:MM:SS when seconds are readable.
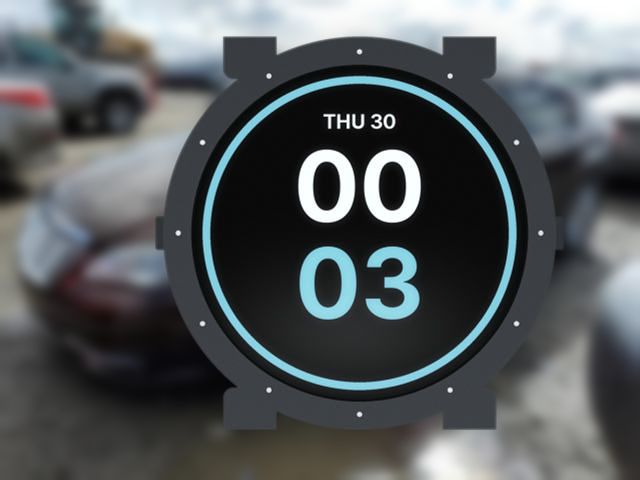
**0:03**
